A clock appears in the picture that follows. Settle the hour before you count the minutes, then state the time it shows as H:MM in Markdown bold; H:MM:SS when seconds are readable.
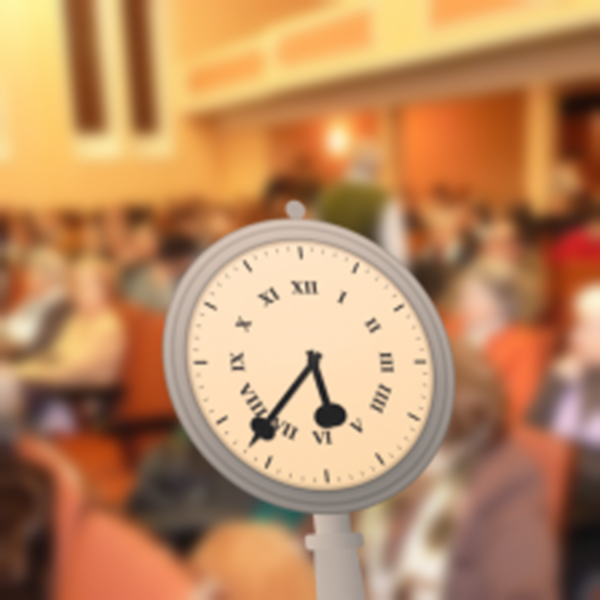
**5:37**
